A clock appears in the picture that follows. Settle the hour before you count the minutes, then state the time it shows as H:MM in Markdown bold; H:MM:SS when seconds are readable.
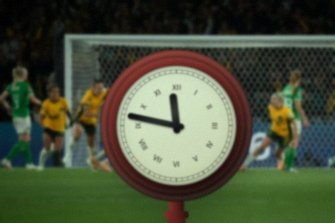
**11:47**
